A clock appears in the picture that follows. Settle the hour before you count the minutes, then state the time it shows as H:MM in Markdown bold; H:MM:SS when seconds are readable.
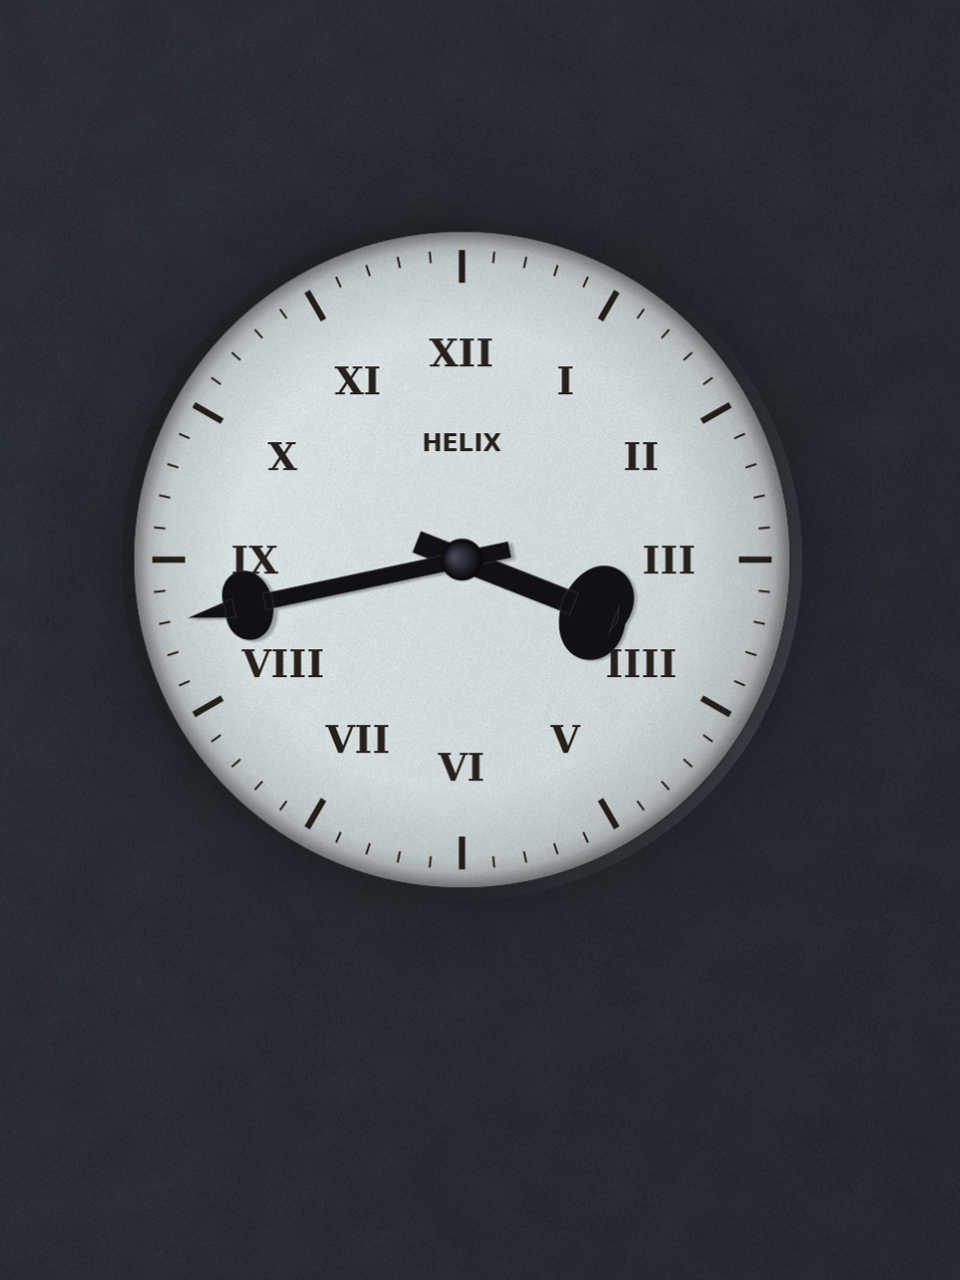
**3:43**
